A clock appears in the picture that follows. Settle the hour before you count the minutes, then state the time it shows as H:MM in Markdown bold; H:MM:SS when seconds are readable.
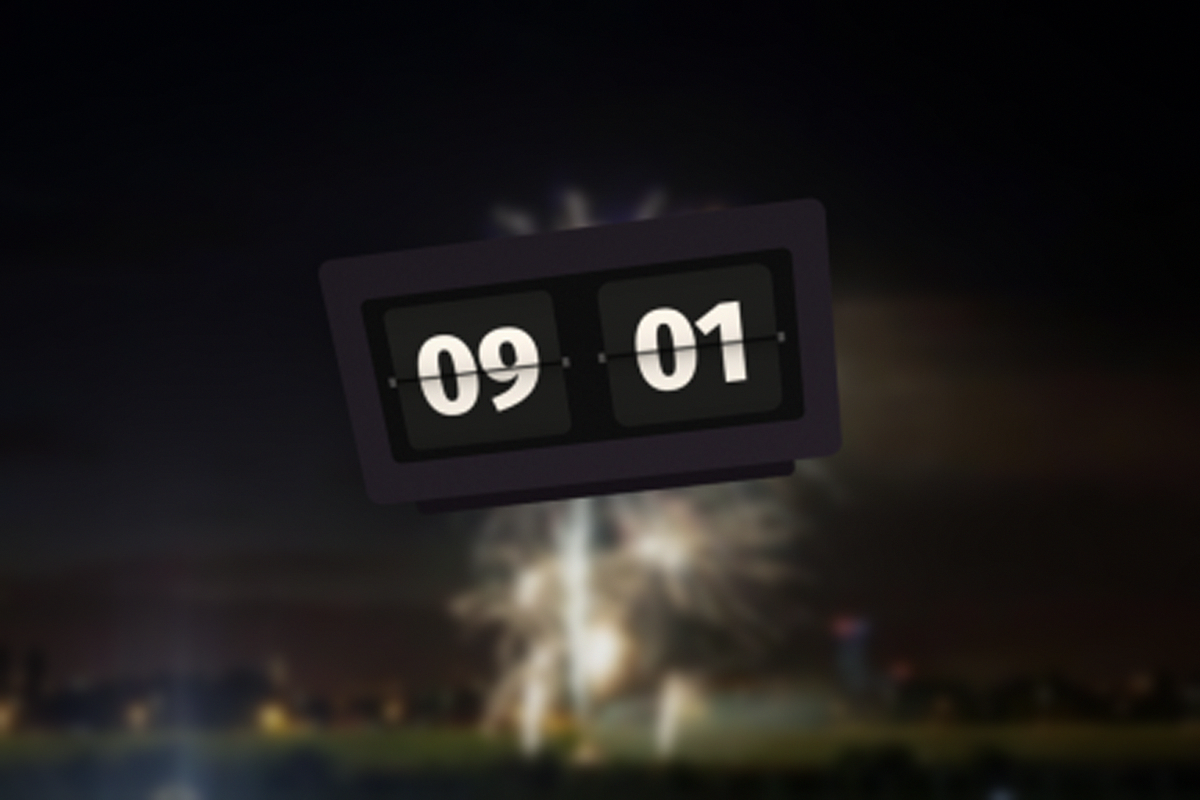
**9:01**
